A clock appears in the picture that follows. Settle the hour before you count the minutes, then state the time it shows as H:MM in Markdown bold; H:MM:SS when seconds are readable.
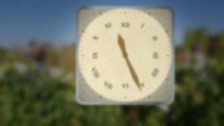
**11:26**
